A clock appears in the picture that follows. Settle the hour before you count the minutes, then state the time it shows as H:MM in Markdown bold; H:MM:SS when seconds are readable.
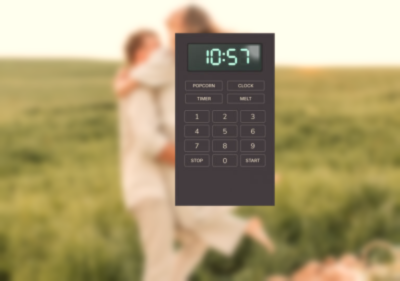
**10:57**
